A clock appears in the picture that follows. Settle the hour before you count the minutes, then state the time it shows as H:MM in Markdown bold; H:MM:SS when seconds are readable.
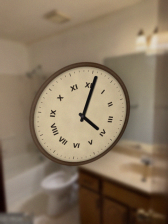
**4:01**
